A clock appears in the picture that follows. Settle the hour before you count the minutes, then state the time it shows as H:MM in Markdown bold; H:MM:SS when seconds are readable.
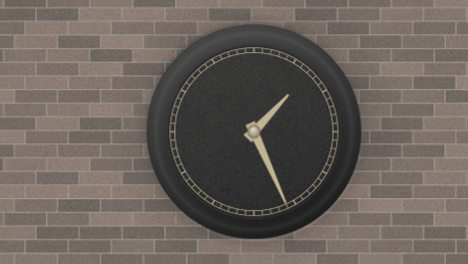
**1:26**
